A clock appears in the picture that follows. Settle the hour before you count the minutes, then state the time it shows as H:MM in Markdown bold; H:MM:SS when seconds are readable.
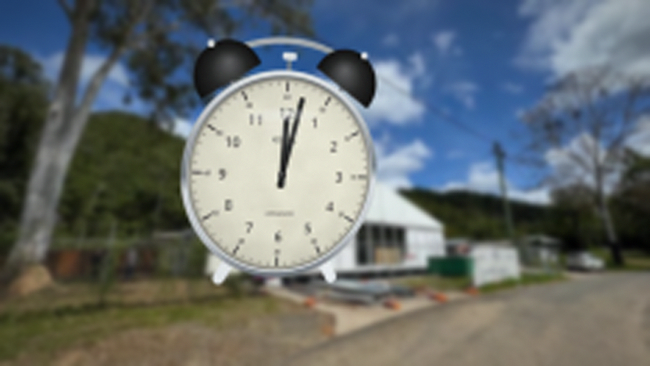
**12:02**
